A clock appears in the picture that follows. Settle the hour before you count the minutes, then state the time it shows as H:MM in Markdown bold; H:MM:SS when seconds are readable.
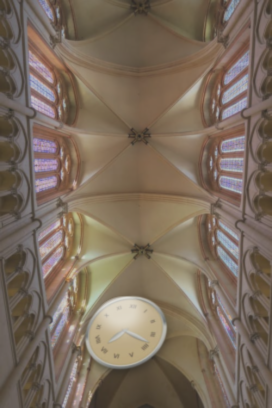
**7:18**
